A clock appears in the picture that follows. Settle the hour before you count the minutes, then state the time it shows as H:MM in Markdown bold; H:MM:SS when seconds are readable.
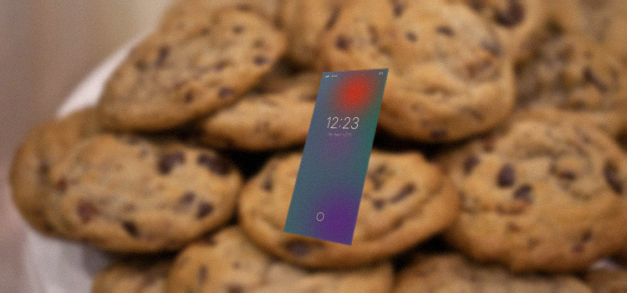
**12:23**
